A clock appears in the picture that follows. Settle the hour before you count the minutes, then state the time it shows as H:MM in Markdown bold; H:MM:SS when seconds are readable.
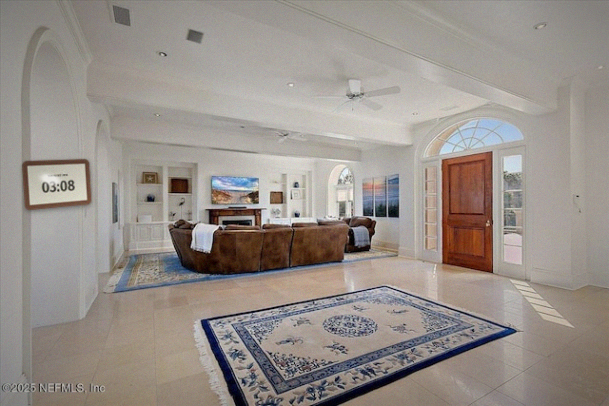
**3:08**
